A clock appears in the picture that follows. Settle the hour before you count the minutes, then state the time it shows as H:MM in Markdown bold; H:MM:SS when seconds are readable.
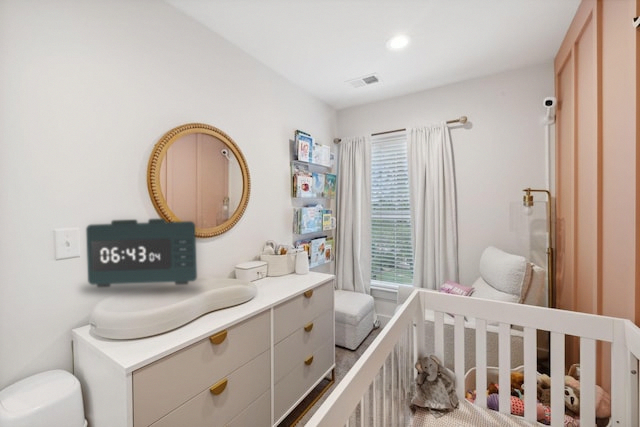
**6:43**
